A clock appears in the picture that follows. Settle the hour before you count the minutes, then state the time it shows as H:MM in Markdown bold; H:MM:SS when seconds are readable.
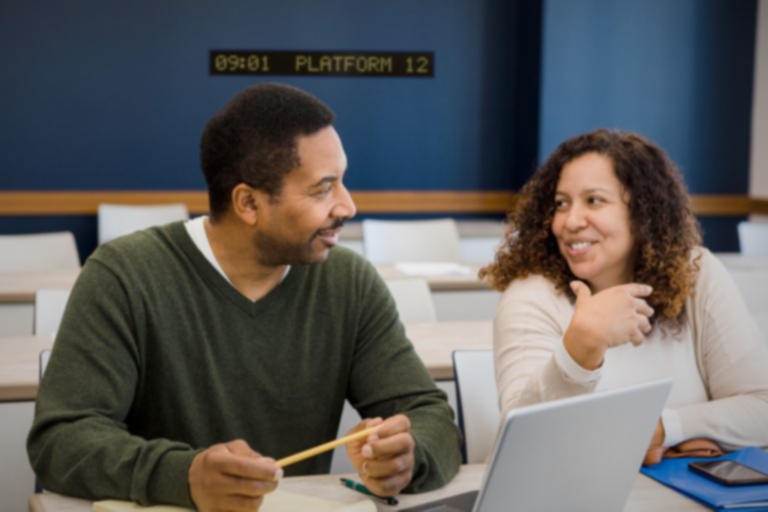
**9:01**
